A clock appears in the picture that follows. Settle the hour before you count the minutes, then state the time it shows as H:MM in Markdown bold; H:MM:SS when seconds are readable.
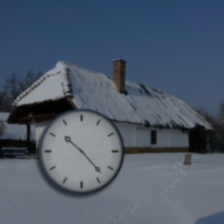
**10:23**
